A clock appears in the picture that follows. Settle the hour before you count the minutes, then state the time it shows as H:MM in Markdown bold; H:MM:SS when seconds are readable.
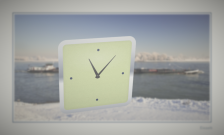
**11:07**
